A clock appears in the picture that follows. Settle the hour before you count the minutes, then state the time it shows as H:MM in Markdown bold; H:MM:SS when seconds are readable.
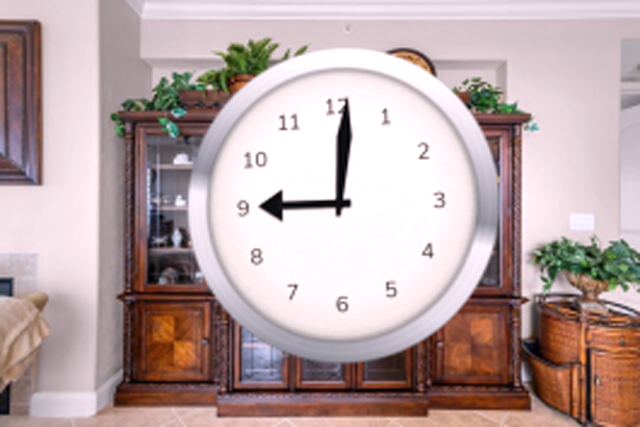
**9:01**
